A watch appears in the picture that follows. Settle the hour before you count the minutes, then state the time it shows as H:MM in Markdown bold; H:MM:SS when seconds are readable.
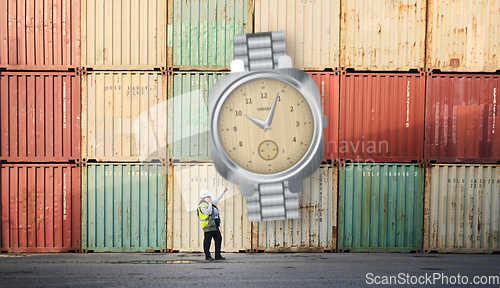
**10:04**
